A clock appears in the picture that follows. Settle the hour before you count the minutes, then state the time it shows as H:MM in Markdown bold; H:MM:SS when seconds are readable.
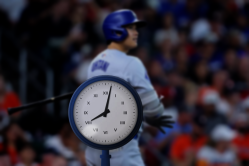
**8:02**
